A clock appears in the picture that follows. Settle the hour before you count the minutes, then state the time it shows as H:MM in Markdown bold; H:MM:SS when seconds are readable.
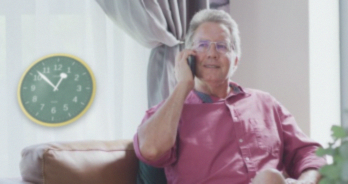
**12:52**
